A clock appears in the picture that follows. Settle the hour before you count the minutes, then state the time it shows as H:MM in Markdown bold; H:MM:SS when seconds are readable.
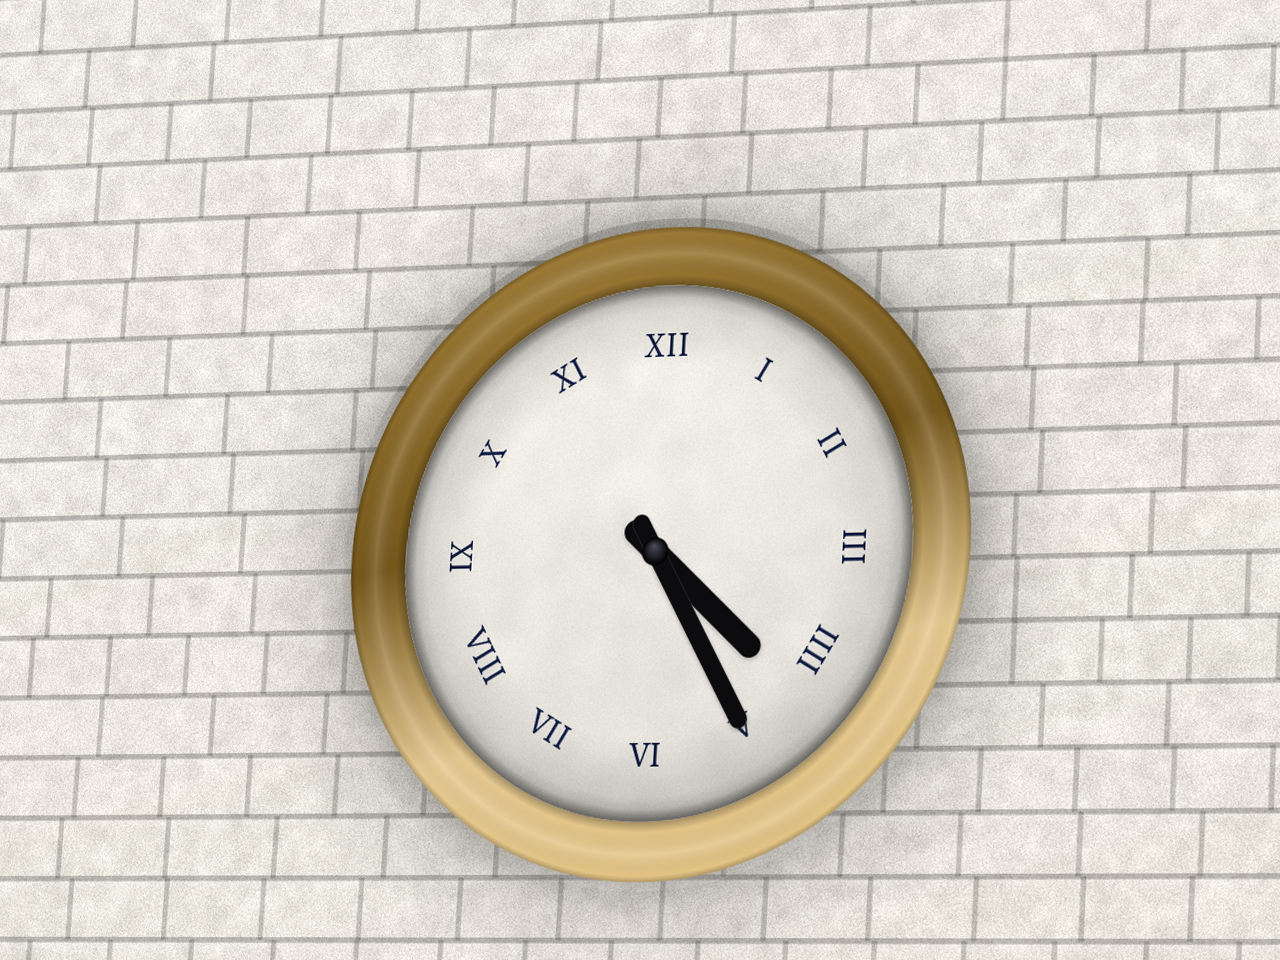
**4:25**
